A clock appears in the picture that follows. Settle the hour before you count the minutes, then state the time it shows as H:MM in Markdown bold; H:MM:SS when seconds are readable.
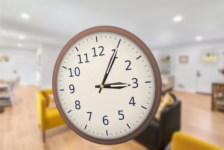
**3:05**
